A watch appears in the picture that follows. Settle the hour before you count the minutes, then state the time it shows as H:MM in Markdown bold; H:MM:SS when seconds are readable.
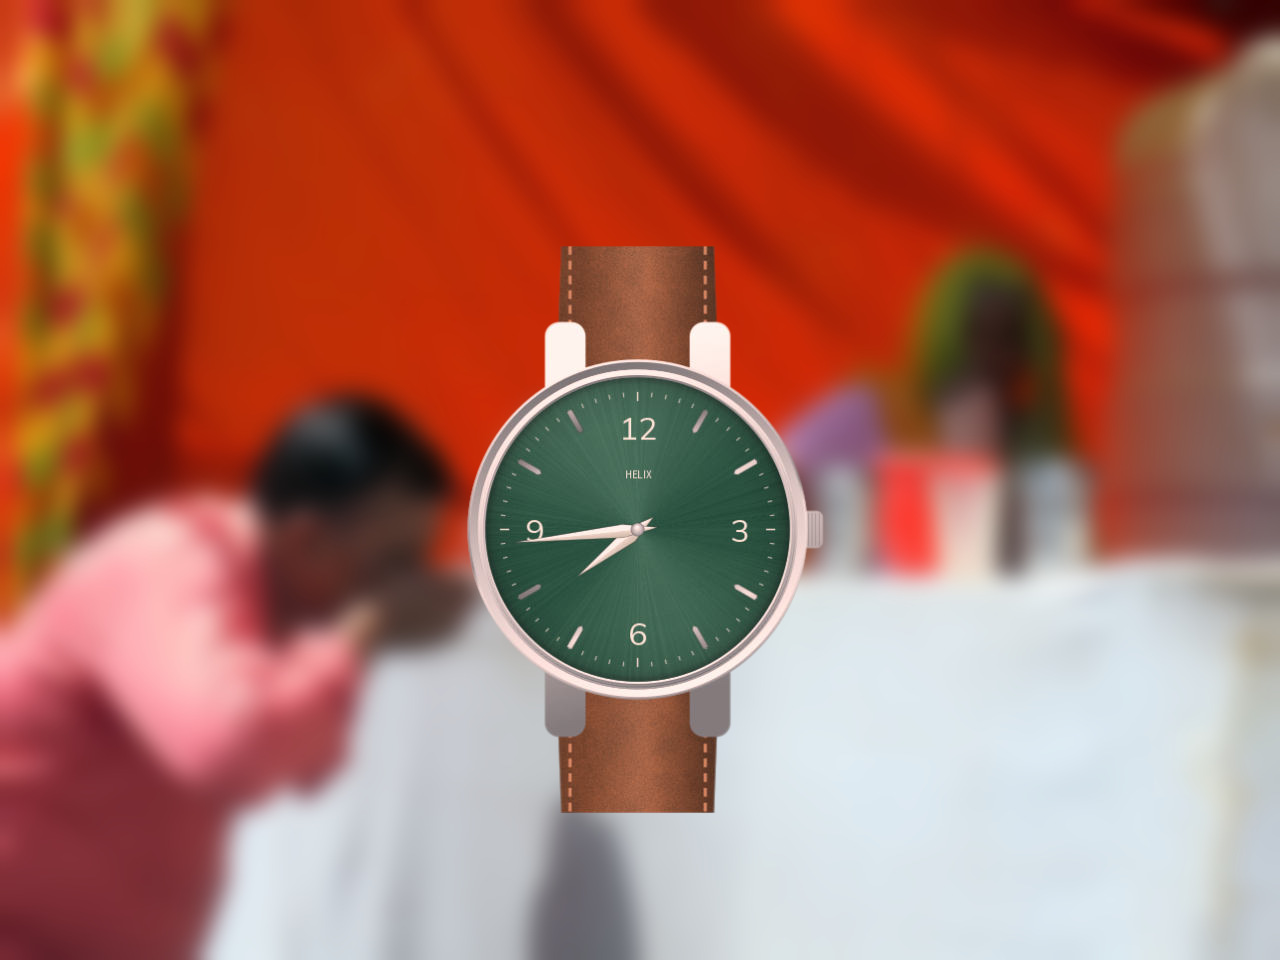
**7:44**
